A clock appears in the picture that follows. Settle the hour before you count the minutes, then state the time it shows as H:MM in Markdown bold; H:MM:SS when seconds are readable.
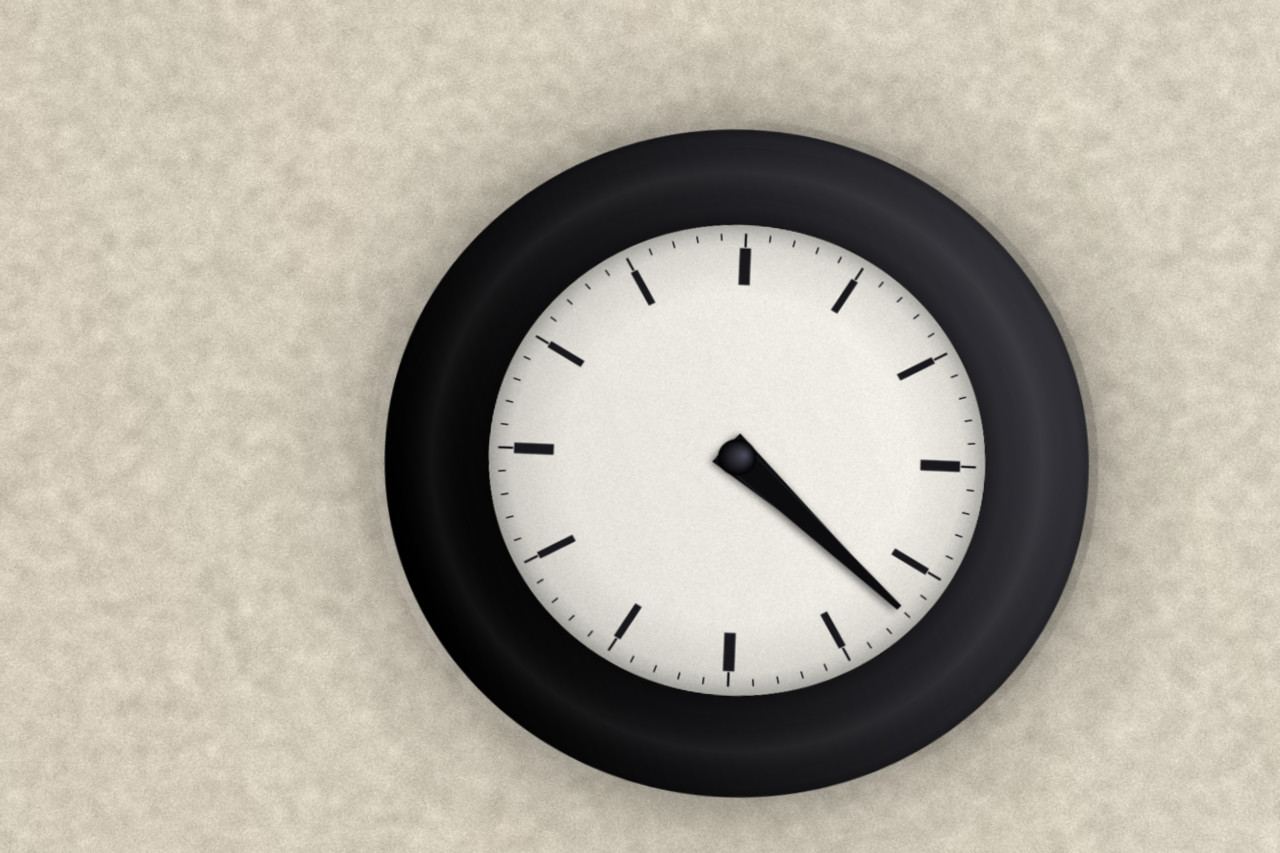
**4:22**
